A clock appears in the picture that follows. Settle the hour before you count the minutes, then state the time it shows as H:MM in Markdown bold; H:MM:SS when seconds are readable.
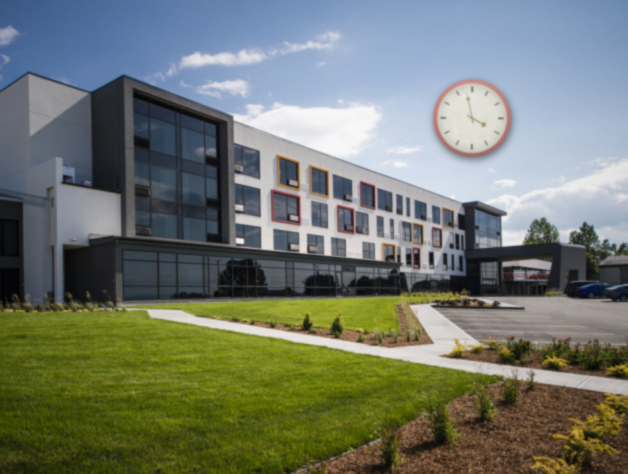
**3:58**
